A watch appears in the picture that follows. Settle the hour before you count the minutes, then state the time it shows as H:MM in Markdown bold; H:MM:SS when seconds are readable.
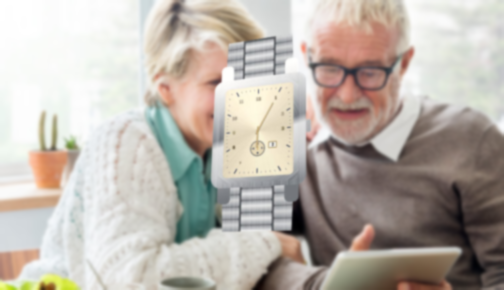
**6:05**
